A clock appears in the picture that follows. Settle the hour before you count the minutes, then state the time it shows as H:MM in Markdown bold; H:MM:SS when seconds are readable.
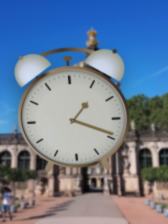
**1:19**
